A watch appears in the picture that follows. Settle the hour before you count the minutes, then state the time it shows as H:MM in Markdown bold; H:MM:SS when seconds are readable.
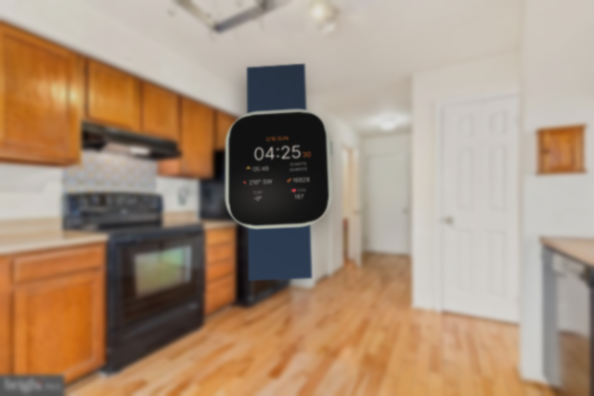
**4:25**
